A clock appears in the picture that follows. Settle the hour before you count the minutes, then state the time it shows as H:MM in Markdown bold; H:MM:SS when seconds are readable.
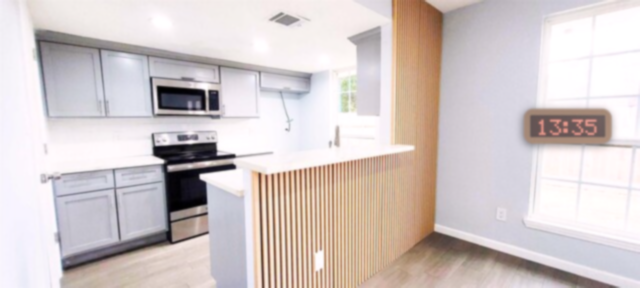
**13:35**
